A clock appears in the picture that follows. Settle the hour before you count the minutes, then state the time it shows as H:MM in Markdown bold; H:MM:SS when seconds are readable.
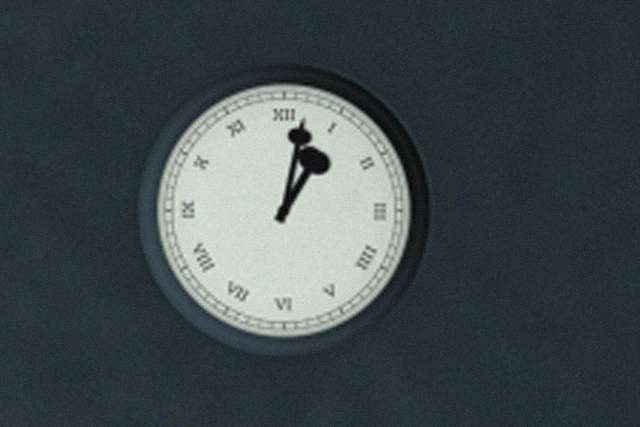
**1:02**
